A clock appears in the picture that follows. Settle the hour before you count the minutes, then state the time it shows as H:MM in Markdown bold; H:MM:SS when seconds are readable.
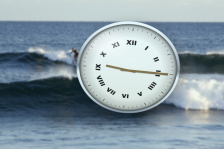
**9:15**
